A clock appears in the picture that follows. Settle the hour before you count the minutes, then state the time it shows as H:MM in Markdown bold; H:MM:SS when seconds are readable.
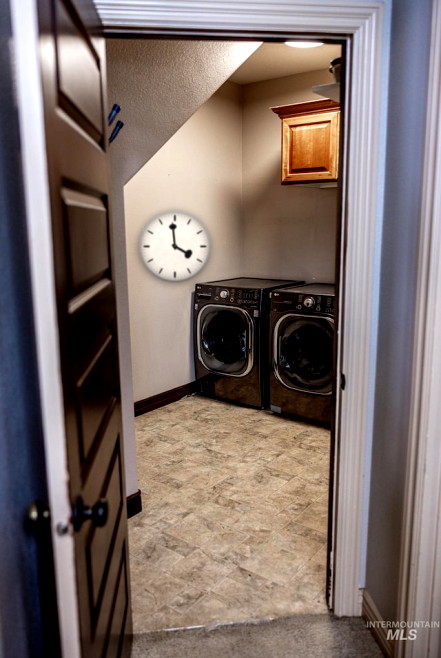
**3:59**
